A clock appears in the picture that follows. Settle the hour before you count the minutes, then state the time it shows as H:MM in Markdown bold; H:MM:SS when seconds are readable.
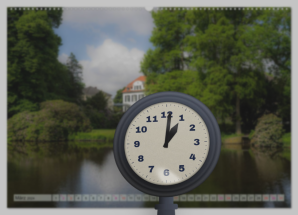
**1:01**
